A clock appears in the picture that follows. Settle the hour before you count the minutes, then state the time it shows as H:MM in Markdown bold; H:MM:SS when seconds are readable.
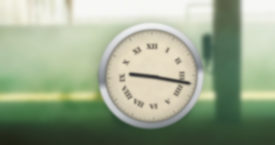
**9:17**
